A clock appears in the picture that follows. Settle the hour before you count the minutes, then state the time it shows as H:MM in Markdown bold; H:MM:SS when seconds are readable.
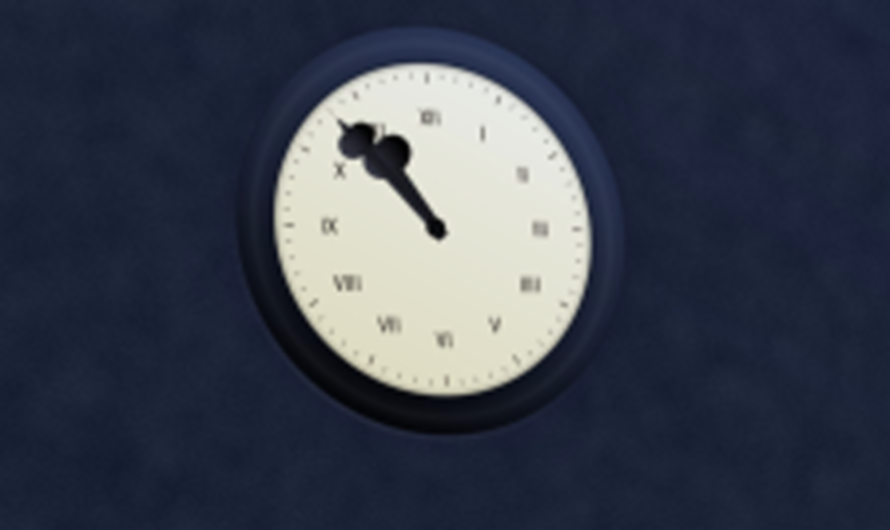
**10:53**
